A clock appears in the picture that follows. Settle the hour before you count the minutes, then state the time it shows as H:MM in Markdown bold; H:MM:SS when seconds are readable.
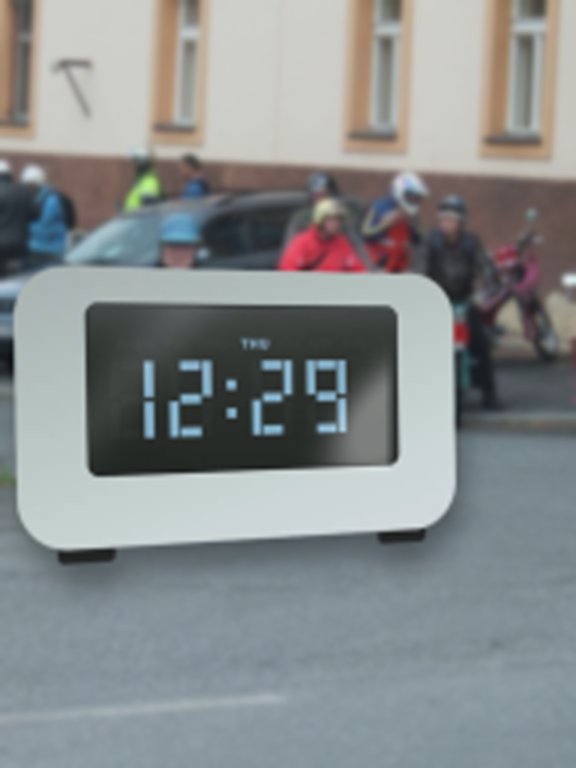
**12:29**
